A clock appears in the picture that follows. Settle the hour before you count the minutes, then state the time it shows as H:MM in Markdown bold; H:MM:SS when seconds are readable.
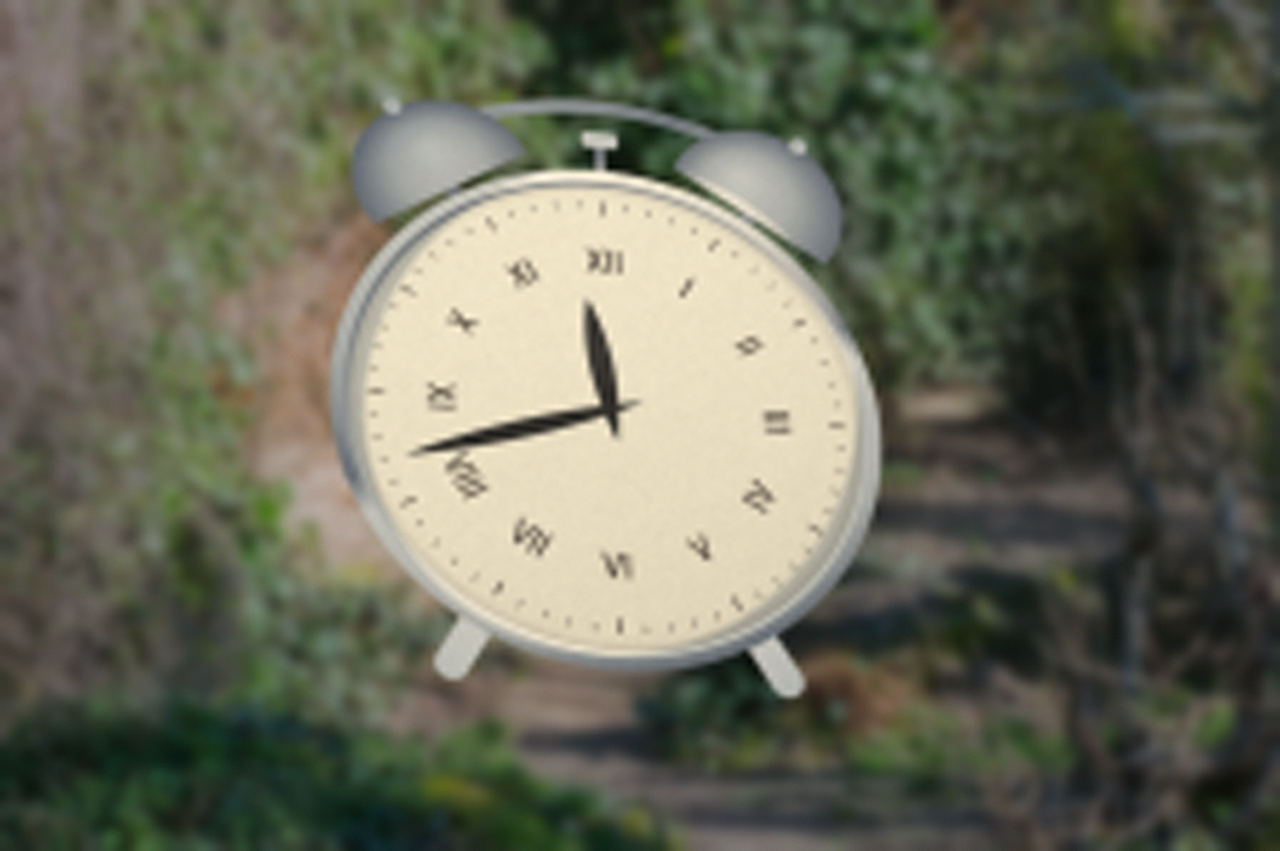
**11:42**
